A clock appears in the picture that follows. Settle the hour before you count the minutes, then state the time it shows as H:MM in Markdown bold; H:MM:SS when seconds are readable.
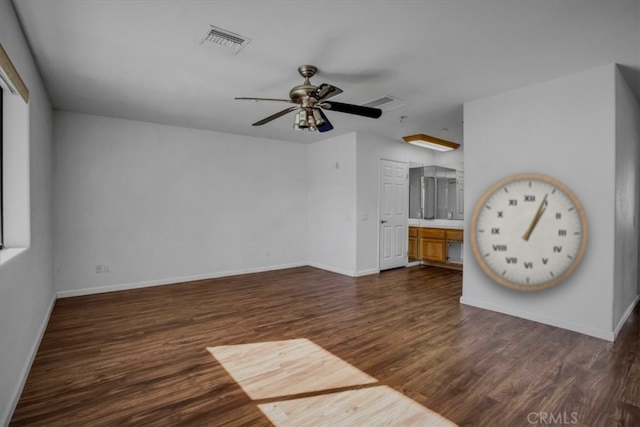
**1:04**
